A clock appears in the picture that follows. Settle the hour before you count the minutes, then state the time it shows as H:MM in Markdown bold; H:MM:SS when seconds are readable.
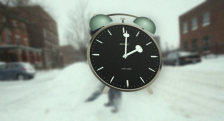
**2:01**
